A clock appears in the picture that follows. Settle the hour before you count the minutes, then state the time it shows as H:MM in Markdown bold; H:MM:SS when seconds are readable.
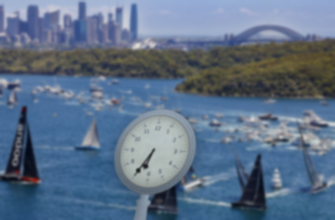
**6:35**
